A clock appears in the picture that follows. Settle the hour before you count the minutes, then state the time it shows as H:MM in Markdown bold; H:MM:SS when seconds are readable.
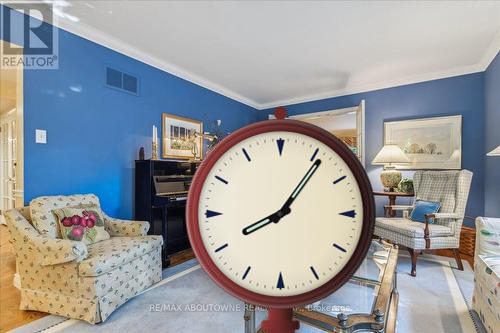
**8:06**
